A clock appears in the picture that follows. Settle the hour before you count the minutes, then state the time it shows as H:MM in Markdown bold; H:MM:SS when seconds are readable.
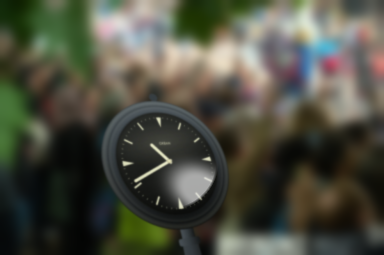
**10:41**
